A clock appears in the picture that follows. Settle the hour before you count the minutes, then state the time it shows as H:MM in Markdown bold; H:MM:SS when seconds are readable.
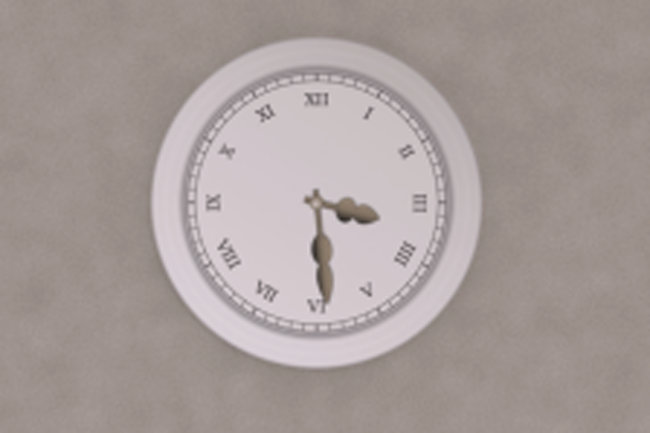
**3:29**
